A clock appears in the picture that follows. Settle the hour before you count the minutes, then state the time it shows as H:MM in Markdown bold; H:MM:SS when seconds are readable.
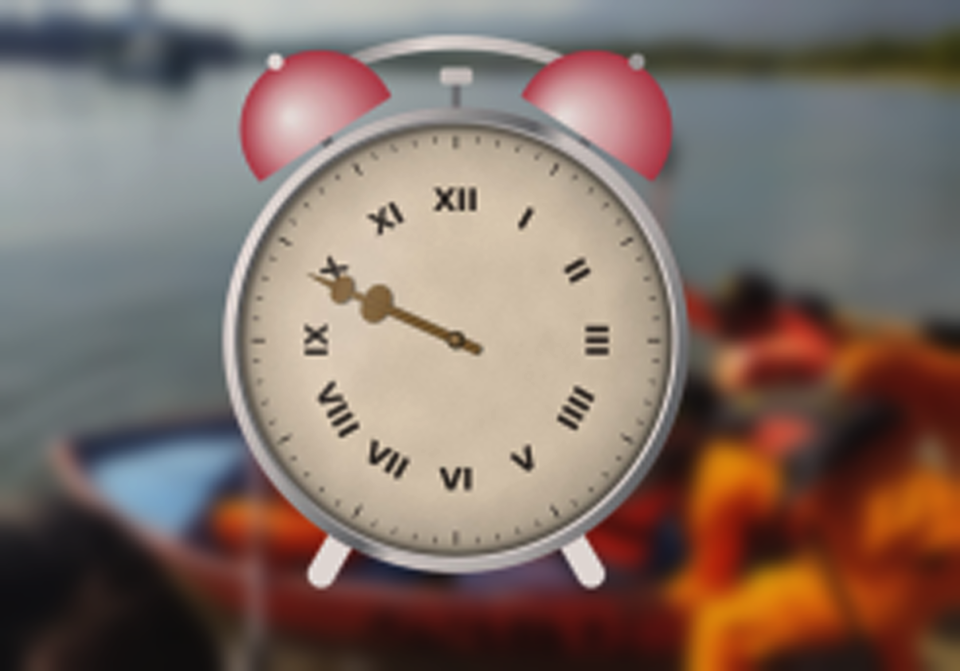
**9:49**
